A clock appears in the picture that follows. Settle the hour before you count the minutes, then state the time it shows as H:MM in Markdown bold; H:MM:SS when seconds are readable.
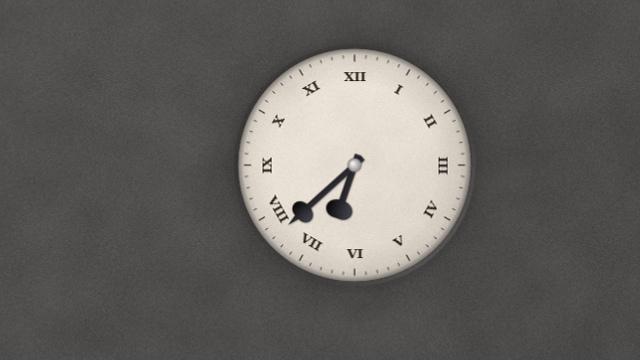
**6:38**
